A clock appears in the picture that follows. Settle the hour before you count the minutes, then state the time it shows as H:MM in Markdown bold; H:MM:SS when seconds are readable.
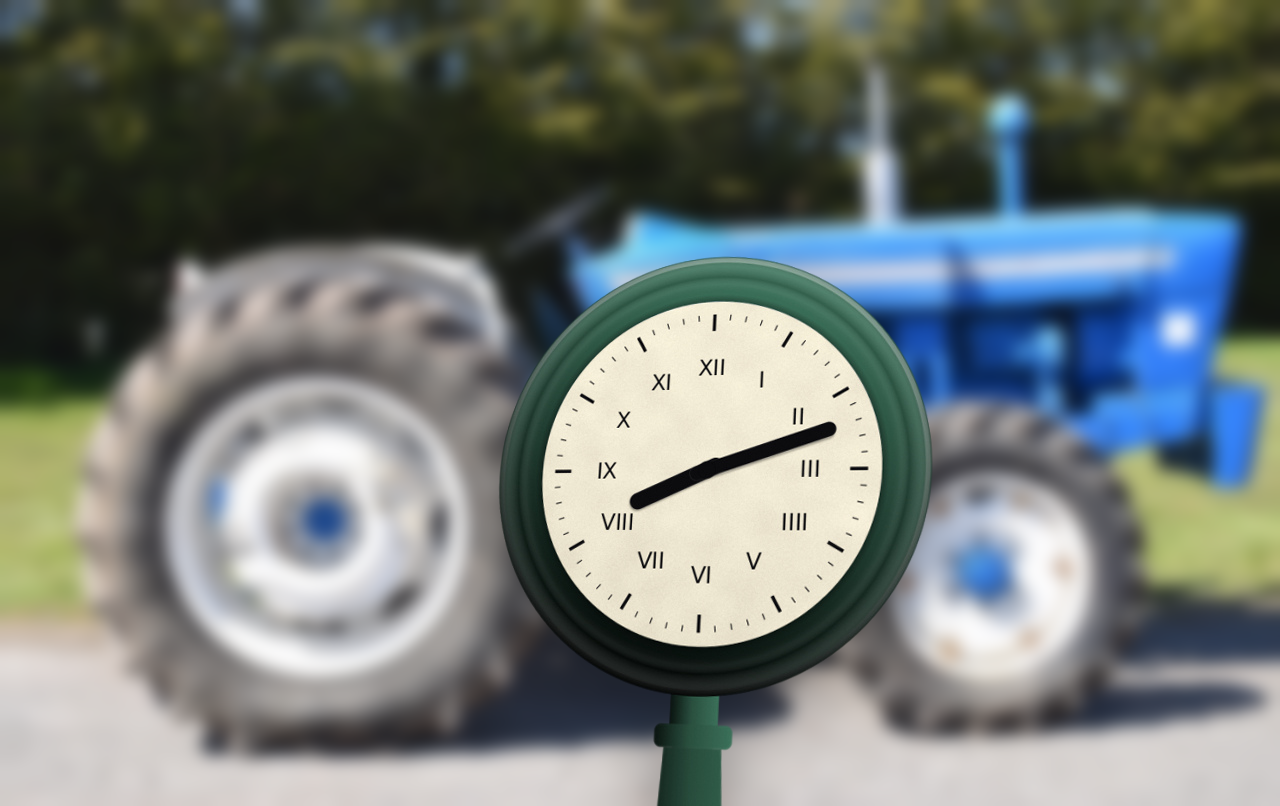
**8:12**
